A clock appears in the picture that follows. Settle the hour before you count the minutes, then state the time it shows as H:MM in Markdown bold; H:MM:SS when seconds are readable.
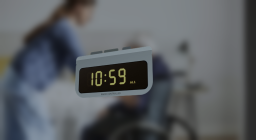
**10:59**
